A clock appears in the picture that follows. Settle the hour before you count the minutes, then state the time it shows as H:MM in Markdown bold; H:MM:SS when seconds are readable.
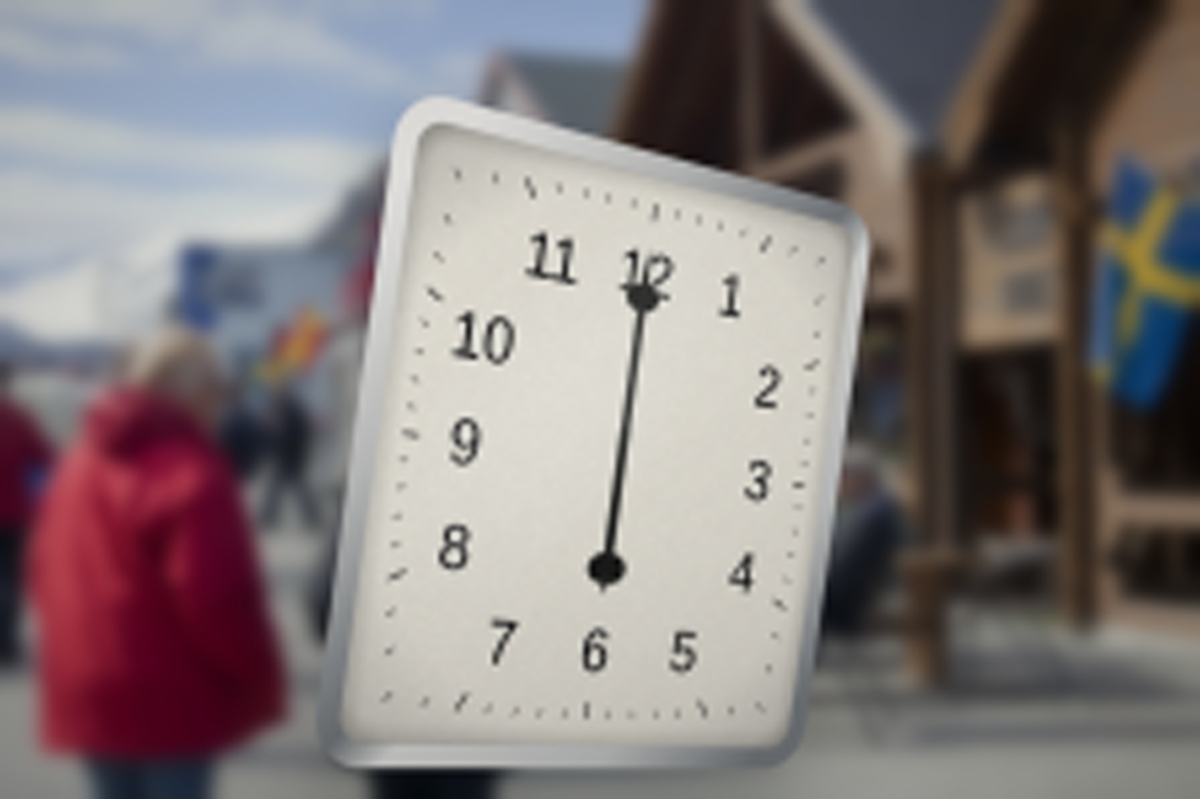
**6:00**
